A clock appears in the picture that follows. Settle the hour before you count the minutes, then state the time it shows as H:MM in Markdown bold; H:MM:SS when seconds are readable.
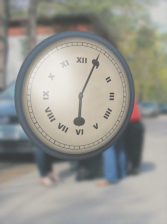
**6:04**
